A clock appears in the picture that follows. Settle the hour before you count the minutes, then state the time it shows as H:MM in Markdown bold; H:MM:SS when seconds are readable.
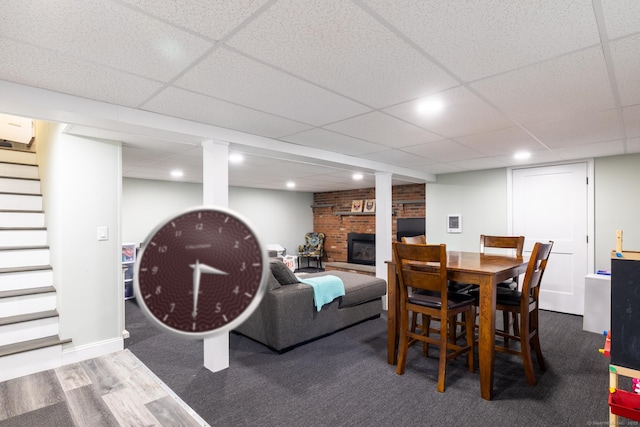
**3:30**
